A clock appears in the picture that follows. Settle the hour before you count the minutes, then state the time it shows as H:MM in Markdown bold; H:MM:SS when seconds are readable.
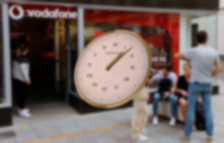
**1:07**
